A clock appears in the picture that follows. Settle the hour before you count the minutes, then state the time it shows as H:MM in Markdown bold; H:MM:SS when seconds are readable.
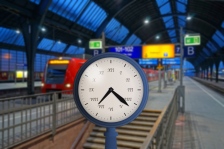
**7:22**
